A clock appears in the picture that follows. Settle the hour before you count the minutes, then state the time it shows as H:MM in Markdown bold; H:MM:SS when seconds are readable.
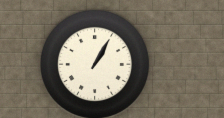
**1:05**
